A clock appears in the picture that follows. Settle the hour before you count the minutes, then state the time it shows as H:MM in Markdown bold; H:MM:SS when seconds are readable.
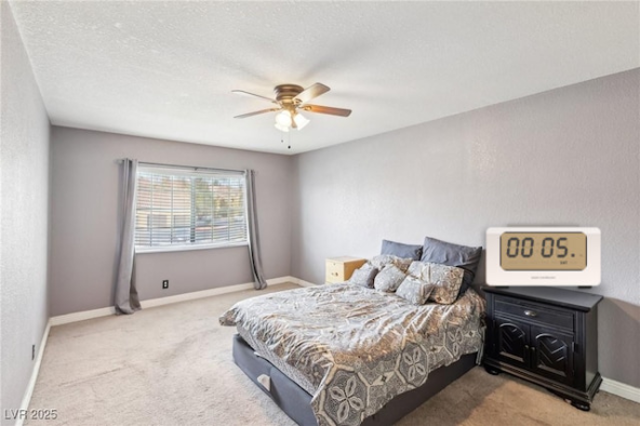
**0:05**
